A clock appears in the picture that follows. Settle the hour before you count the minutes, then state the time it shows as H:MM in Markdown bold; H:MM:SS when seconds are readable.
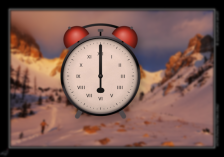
**6:00**
